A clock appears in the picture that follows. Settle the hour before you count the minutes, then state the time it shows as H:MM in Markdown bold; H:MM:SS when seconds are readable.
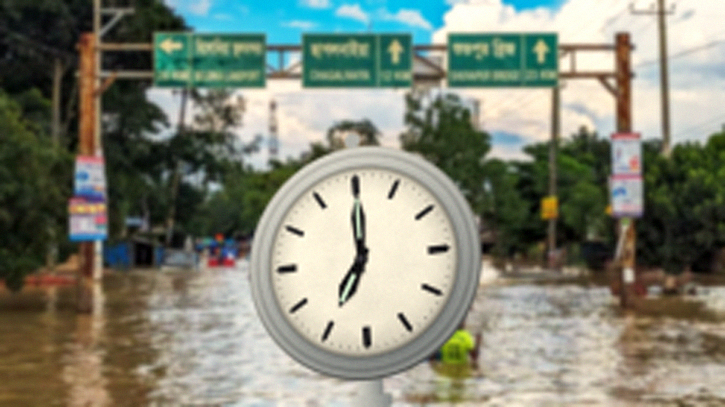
**7:00**
